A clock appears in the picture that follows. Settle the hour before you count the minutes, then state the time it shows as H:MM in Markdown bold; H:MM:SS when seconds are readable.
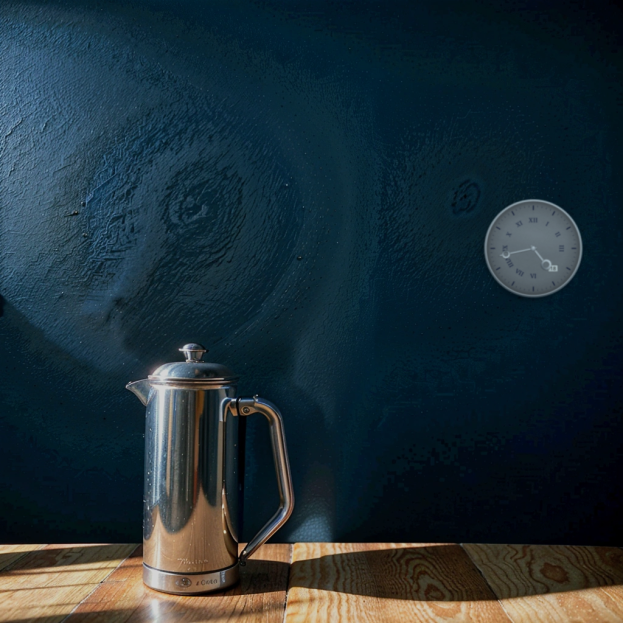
**4:43**
